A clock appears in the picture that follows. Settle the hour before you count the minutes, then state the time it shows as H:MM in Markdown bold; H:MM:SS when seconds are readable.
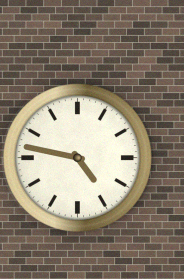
**4:47**
